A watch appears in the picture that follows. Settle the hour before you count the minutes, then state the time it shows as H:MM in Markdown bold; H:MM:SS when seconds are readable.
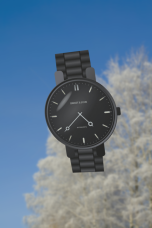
**4:38**
